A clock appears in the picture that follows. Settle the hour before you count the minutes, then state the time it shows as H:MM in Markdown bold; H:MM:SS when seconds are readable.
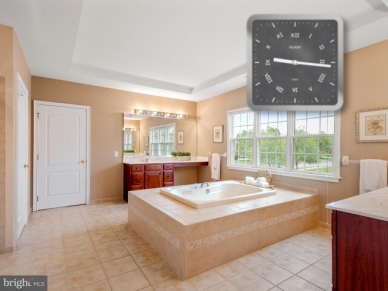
**9:16**
